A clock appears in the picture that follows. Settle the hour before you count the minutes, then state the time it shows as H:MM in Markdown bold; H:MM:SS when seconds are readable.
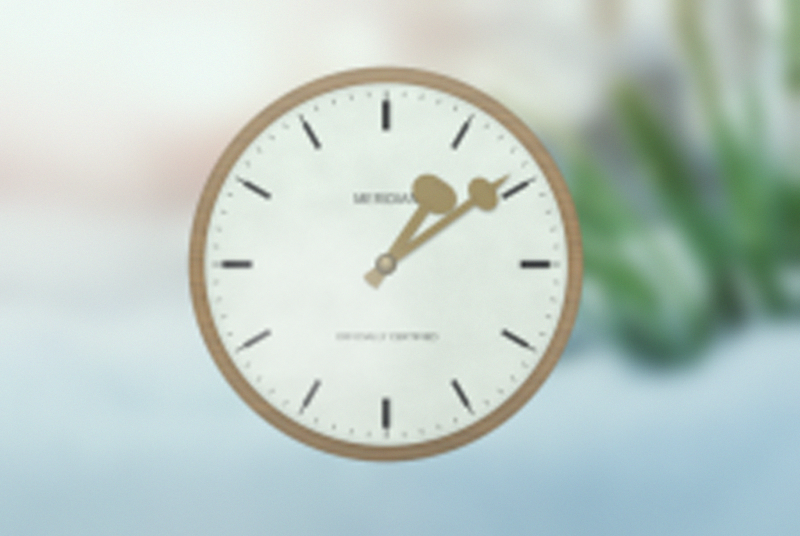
**1:09**
